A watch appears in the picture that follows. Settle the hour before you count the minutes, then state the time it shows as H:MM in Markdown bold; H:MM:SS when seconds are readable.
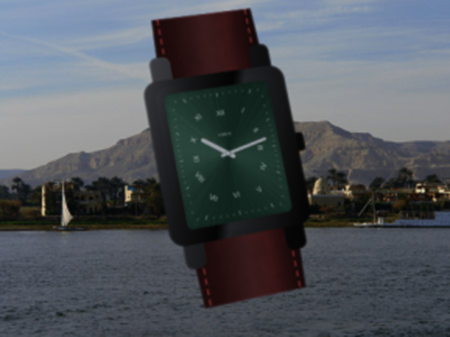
**10:13**
